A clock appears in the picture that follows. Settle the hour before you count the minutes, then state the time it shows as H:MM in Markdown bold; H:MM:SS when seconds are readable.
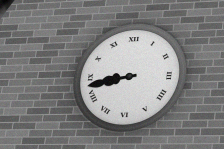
**8:43**
